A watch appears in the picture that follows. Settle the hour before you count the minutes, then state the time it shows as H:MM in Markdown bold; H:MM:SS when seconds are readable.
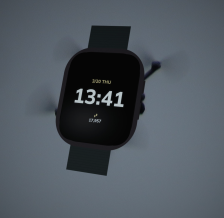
**13:41**
